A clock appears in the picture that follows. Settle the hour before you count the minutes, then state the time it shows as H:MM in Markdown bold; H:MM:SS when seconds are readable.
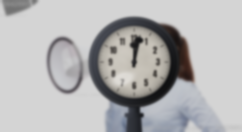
**12:02**
